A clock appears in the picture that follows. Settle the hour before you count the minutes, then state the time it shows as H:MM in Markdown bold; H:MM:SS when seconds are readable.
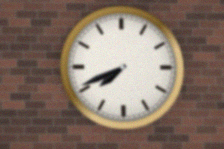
**7:41**
